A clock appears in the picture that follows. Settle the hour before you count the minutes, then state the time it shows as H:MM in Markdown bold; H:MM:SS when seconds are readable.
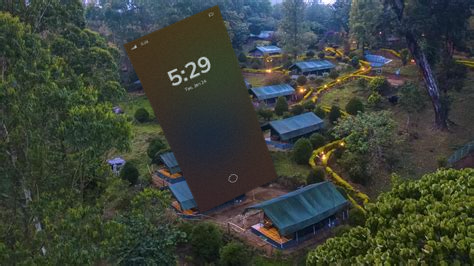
**5:29**
